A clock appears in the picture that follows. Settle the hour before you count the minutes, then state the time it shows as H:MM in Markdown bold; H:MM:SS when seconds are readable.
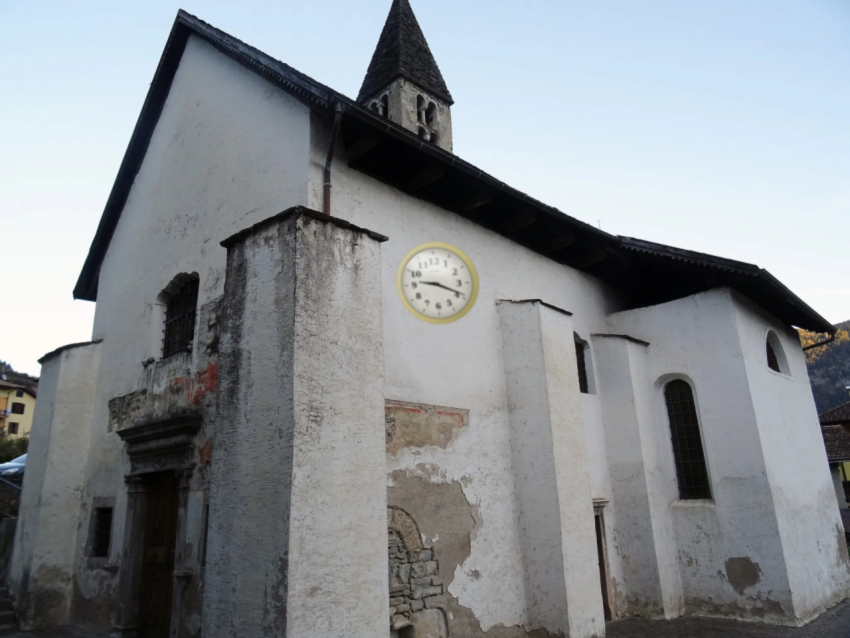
**9:19**
